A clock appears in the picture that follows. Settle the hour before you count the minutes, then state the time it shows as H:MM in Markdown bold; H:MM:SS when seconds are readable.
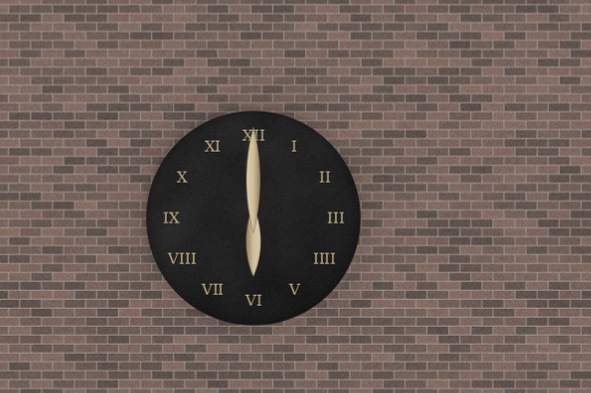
**6:00**
